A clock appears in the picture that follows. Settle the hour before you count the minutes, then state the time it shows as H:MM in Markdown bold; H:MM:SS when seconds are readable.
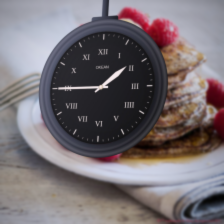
**1:45**
